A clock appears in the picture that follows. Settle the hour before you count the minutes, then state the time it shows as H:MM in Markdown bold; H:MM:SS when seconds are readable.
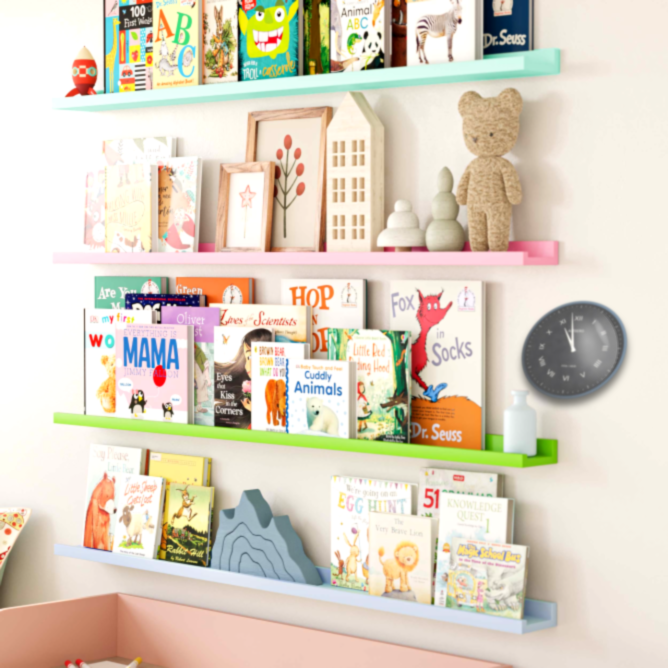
**10:58**
